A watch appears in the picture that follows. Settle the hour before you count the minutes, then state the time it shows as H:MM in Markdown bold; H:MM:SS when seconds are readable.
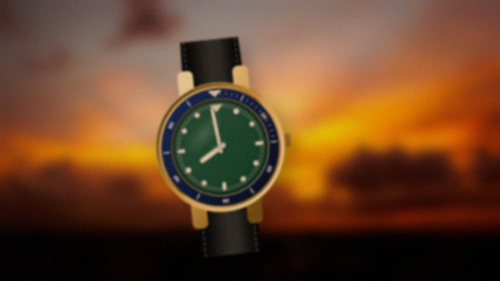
**7:59**
